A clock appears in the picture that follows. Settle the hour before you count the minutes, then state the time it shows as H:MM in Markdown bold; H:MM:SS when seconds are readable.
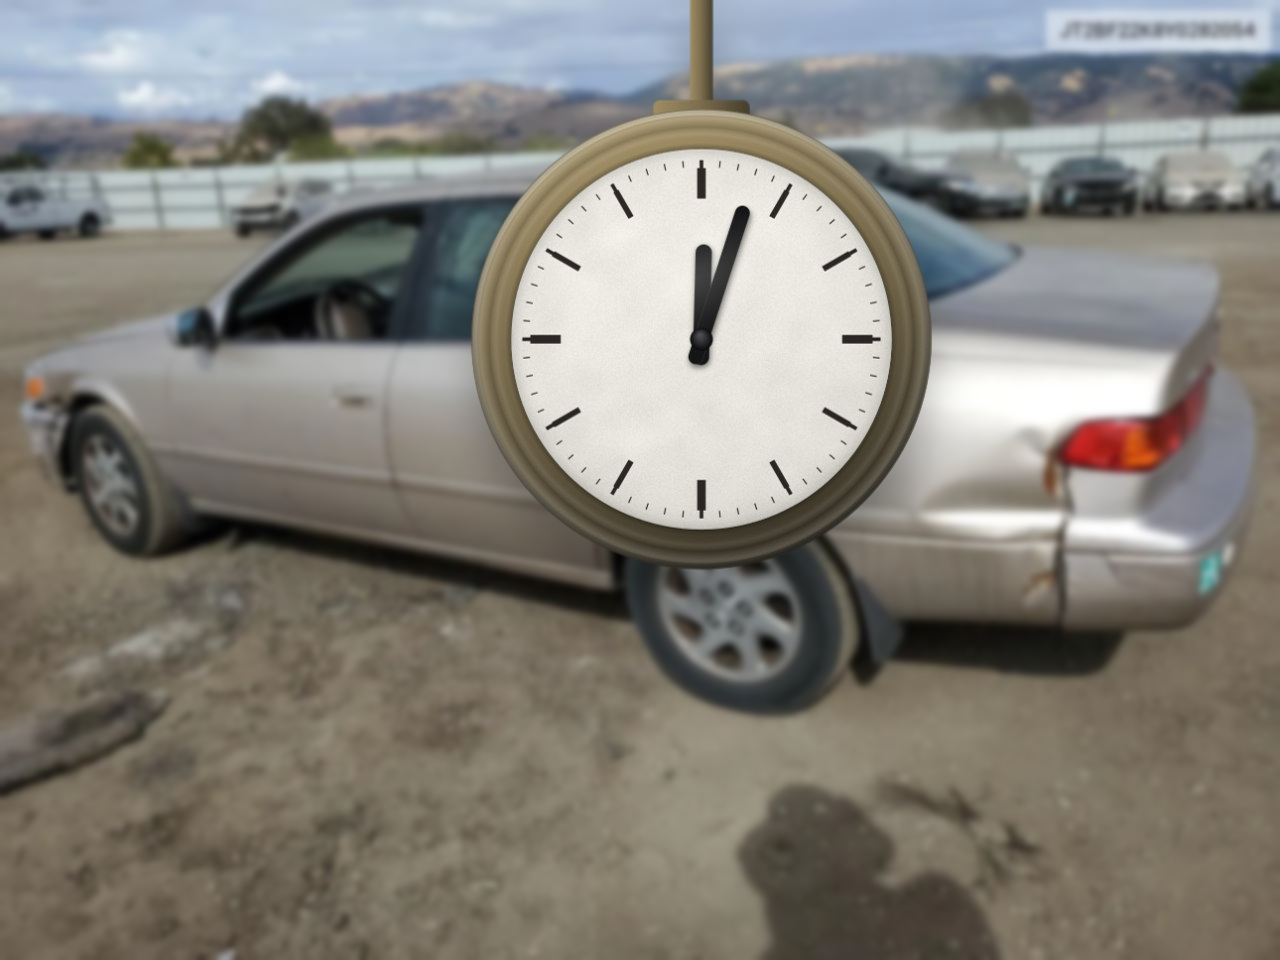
**12:03**
